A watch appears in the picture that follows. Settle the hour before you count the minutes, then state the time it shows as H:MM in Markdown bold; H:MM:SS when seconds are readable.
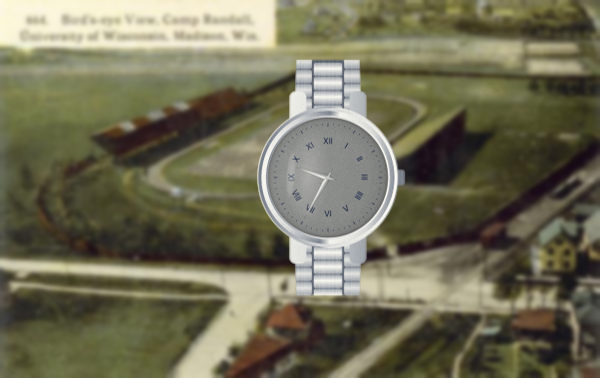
**9:35**
